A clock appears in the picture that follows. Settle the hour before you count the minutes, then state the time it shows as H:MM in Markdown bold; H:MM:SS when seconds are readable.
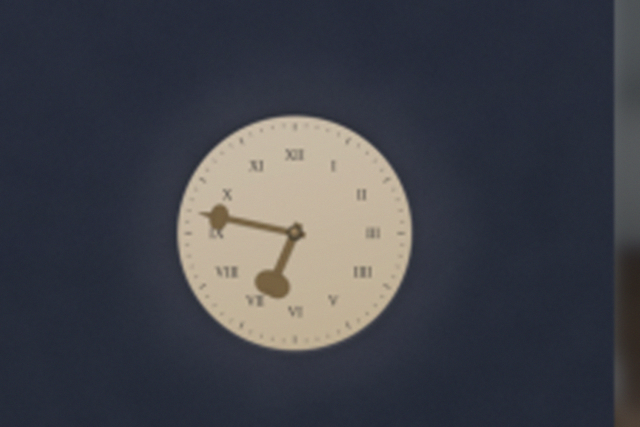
**6:47**
